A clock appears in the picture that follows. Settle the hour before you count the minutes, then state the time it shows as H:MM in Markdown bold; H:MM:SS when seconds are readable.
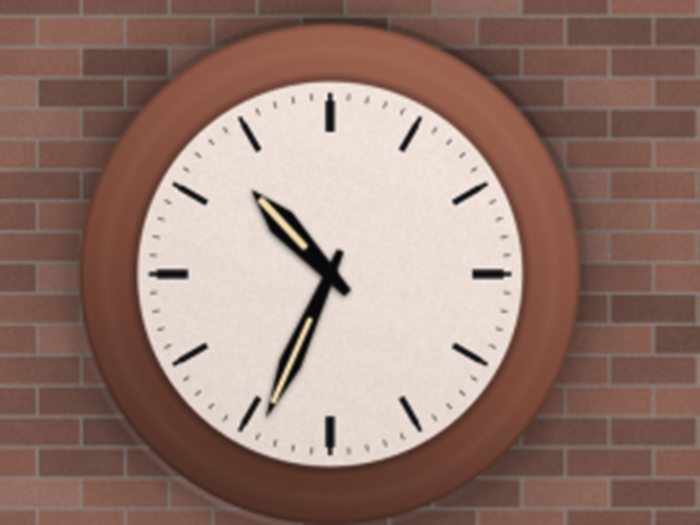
**10:34**
